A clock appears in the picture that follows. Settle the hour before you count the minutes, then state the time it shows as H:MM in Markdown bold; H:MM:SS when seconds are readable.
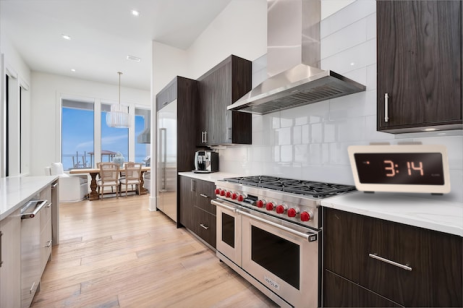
**3:14**
